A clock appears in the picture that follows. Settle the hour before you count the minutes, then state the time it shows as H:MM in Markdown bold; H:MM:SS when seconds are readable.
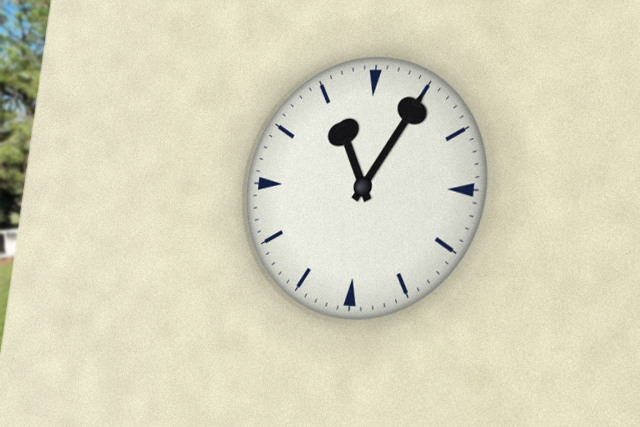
**11:05**
